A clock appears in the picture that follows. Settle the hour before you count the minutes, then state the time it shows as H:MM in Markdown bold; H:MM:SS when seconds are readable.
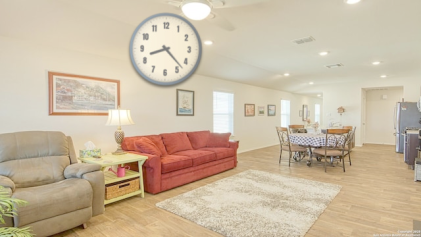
**8:23**
